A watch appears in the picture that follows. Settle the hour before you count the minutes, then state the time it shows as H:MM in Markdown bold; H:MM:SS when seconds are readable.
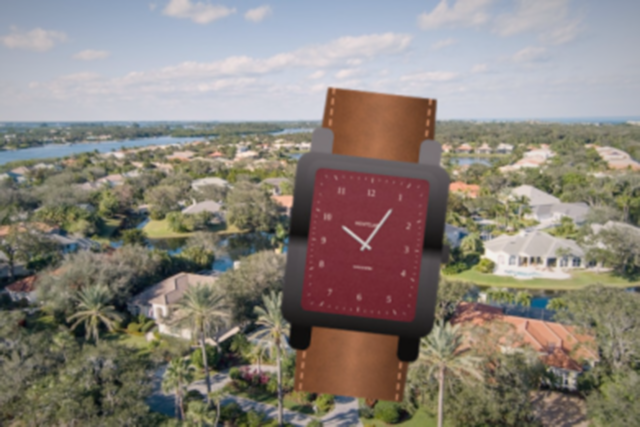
**10:05**
